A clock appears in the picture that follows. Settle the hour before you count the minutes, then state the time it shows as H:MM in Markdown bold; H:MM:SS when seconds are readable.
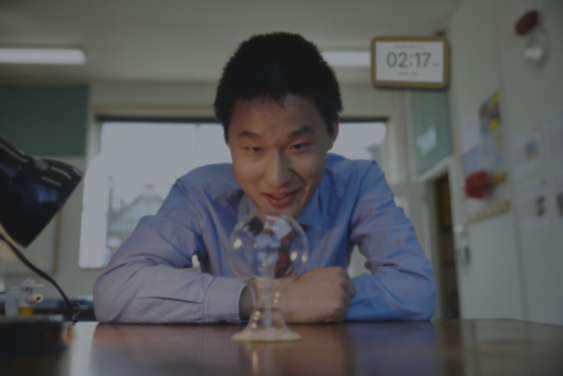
**2:17**
